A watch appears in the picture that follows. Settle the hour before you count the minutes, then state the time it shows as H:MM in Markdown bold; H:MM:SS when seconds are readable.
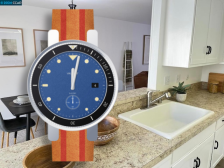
**12:02**
